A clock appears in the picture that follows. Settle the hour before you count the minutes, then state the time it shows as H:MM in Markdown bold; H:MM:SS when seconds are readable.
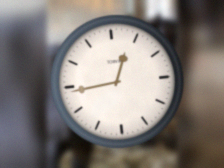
**12:44**
